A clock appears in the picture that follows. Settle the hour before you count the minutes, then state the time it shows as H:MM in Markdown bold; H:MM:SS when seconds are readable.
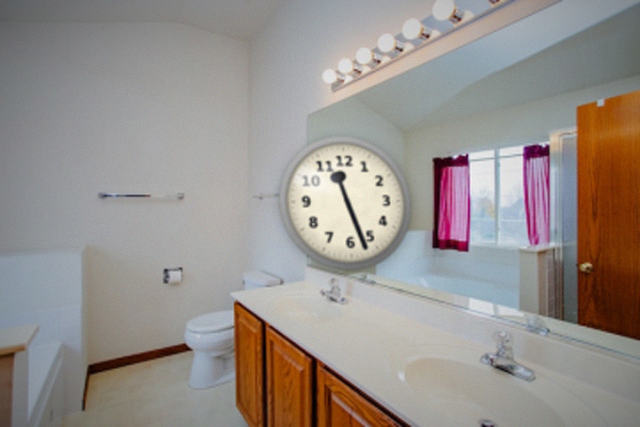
**11:27**
